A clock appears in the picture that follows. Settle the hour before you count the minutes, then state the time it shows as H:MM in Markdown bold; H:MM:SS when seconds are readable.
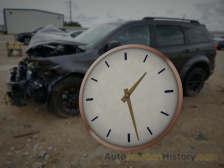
**1:28**
